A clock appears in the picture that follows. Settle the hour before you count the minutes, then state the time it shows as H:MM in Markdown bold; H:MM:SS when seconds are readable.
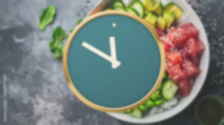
**11:50**
